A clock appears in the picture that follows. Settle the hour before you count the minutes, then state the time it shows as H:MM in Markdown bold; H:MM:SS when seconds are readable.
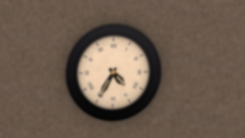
**4:35**
